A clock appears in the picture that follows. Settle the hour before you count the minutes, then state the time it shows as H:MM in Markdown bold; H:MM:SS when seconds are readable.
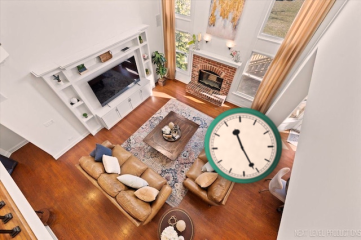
**11:26**
